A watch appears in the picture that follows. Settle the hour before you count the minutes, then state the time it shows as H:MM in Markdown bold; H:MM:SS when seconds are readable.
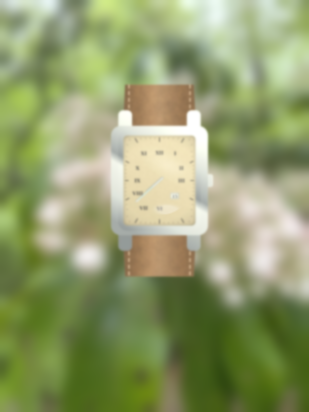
**7:38**
